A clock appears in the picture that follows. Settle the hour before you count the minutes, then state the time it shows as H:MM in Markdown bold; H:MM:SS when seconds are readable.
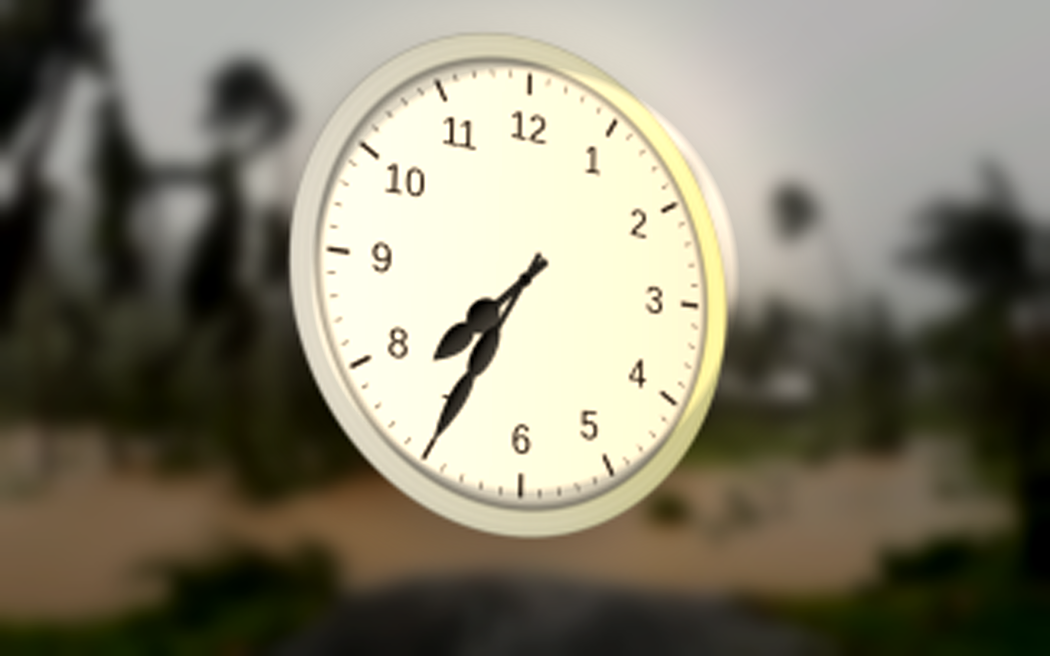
**7:35**
